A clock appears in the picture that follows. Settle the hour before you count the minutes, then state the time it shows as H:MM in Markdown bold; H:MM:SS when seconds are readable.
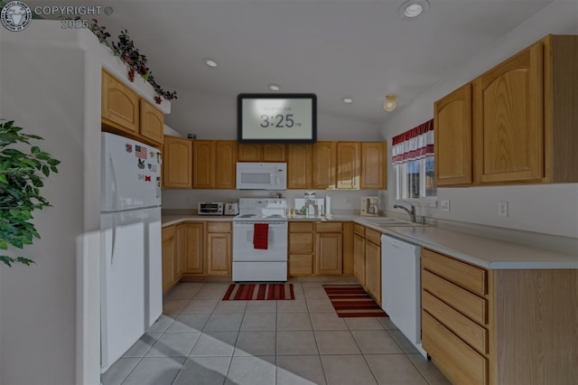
**3:25**
